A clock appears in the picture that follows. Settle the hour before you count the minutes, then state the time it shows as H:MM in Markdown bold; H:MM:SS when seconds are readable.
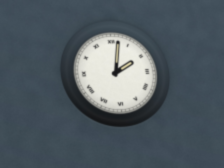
**2:02**
